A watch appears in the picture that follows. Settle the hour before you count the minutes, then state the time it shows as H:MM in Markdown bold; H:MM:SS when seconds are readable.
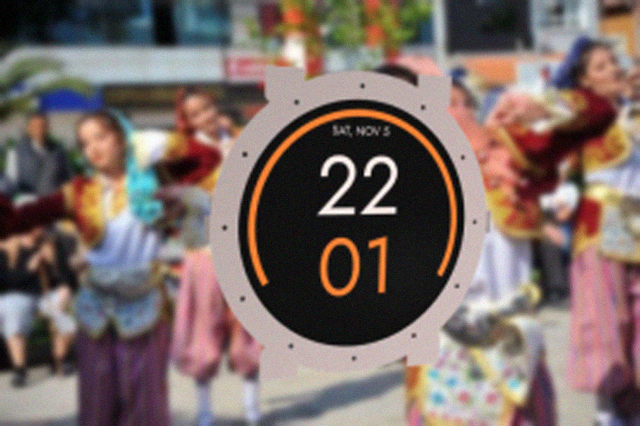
**22:01**
